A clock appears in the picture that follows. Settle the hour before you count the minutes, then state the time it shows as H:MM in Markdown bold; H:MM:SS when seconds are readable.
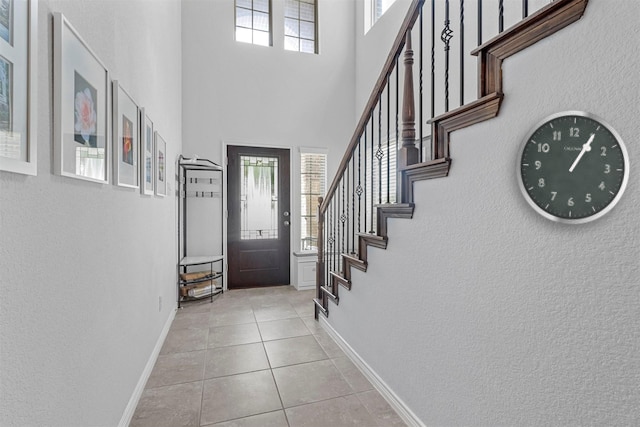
**1:05**
